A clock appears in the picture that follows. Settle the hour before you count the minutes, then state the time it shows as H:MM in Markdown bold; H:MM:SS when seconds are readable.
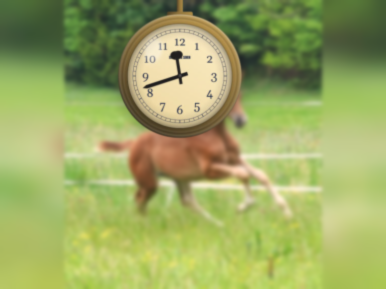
**11:42**
